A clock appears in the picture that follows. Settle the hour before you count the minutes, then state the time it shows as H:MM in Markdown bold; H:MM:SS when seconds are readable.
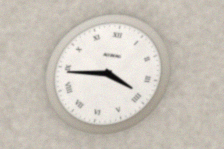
**3:44**
